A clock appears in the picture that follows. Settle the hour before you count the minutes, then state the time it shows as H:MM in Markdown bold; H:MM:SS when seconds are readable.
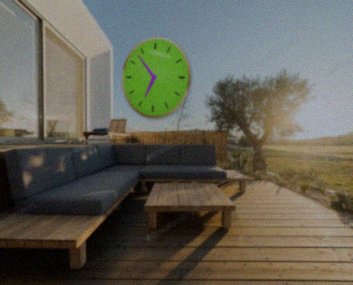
**6:53**
